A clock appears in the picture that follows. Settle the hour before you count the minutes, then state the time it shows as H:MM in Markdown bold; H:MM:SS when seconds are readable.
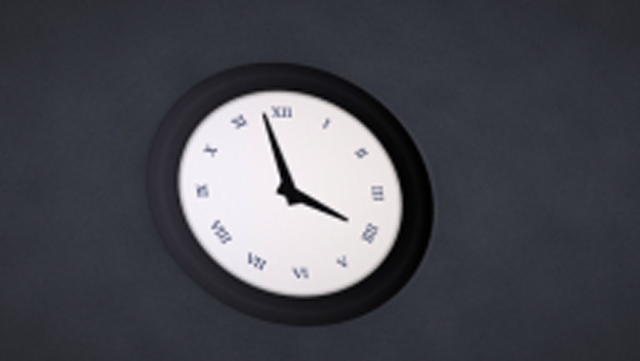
**3:58**
